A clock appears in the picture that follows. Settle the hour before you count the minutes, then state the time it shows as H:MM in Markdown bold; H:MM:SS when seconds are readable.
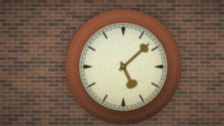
**5:08**
